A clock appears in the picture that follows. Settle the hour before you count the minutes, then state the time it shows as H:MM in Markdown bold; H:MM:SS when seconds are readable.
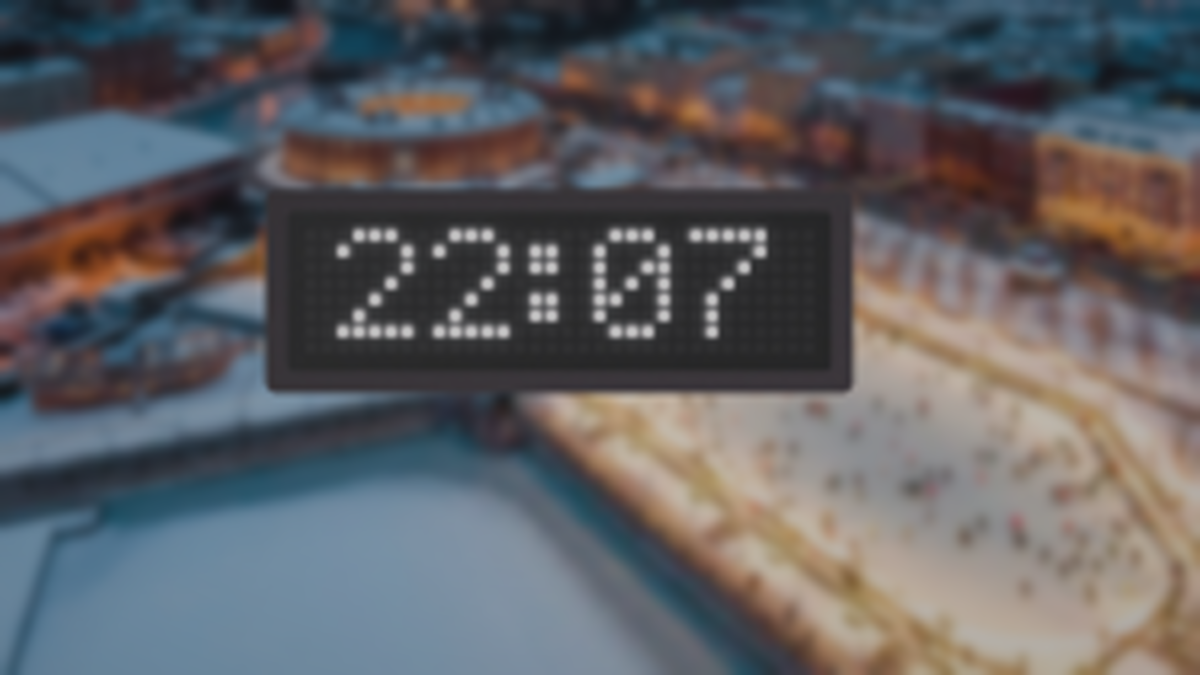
**22:07**
